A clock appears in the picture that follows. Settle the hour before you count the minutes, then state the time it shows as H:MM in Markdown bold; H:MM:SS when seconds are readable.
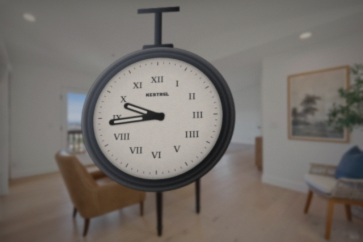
**9:44**
